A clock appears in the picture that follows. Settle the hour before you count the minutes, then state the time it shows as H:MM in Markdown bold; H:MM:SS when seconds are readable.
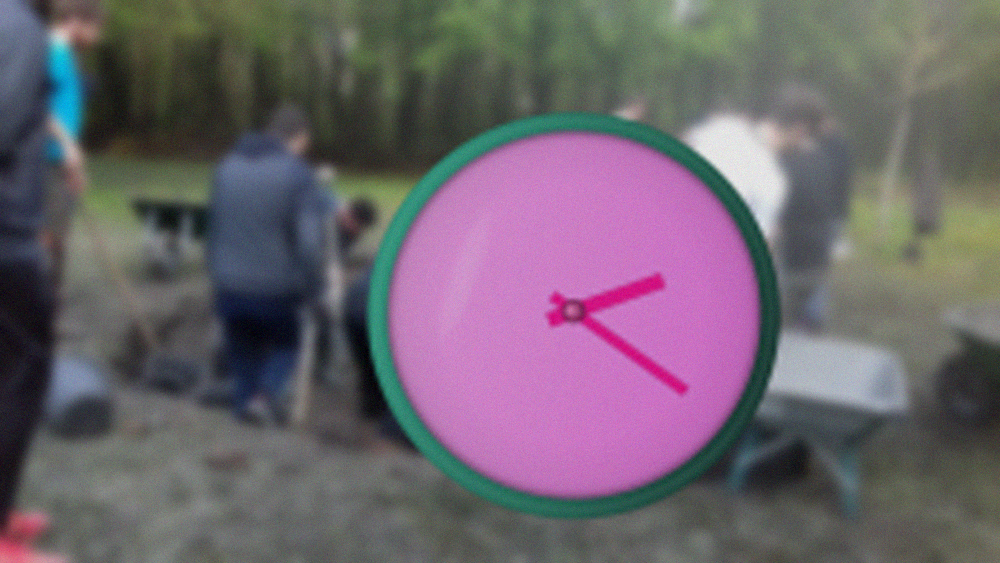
**2:21**
